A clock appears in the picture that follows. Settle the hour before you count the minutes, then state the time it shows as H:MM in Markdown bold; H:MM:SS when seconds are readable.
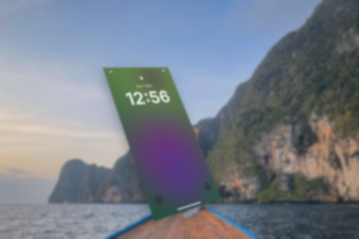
**12:56**
